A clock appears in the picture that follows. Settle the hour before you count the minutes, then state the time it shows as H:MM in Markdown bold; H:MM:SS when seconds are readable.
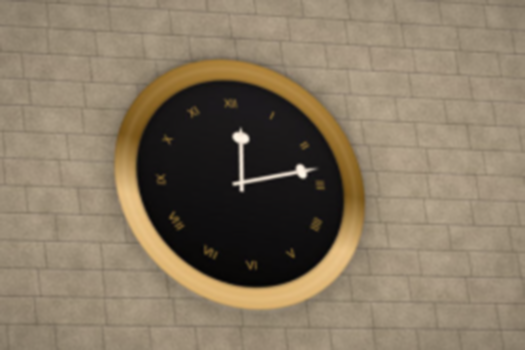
**12:13**
